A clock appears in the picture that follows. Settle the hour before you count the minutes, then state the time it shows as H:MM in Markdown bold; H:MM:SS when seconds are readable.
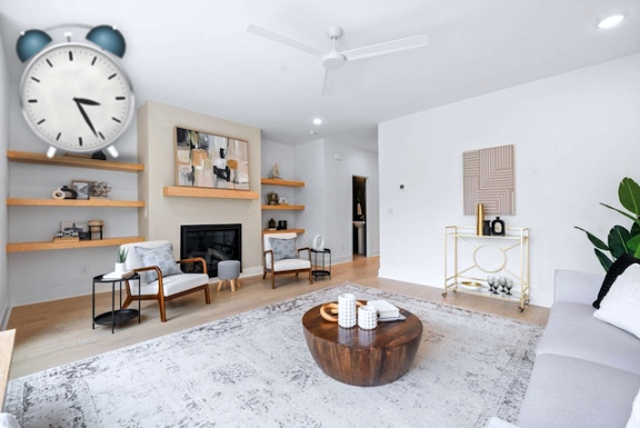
**3:26**
